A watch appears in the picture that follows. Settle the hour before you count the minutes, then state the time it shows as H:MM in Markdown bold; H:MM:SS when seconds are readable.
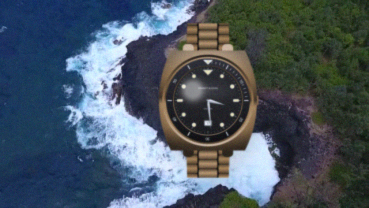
**3:29**
